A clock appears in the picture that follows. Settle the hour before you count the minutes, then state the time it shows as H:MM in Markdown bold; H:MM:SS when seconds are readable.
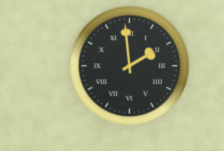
**1:59**
